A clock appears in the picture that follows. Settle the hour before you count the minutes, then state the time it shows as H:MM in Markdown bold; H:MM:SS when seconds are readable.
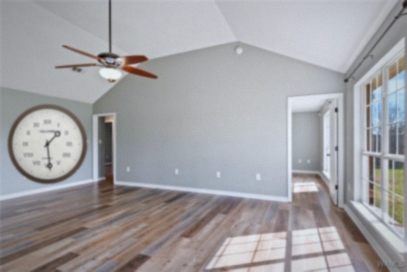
**1:29**
